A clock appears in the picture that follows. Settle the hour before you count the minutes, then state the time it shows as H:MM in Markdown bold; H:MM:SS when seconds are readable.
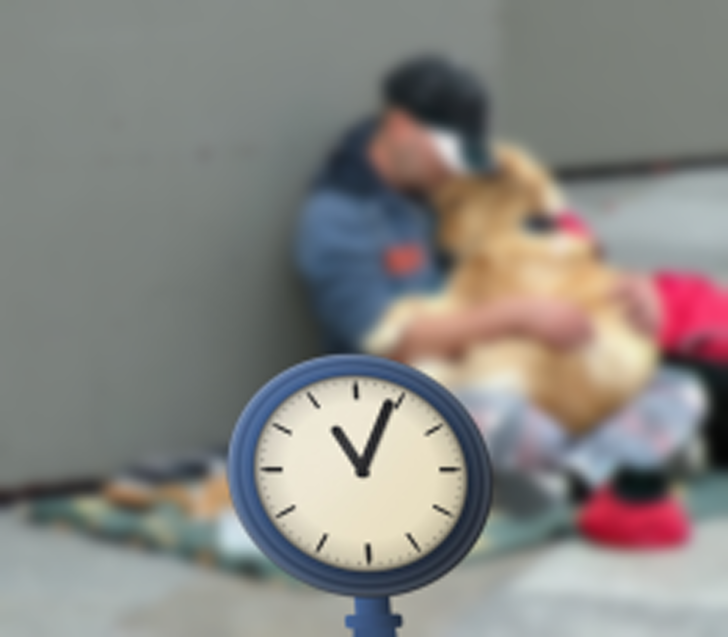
**11:04**
